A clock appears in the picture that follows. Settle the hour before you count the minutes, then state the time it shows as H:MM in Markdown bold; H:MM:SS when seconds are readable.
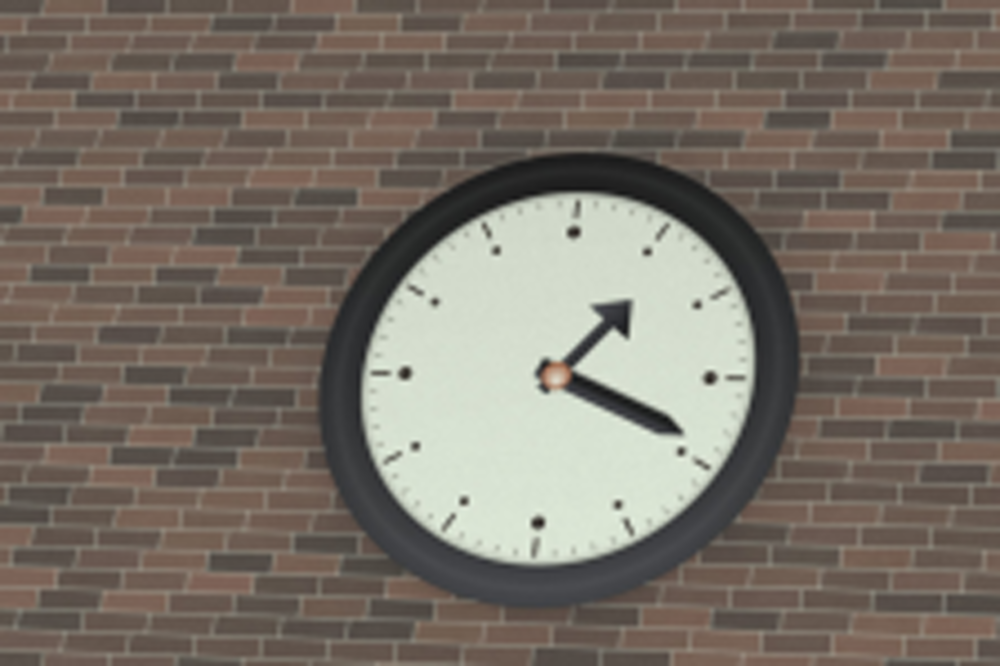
**1:19**
